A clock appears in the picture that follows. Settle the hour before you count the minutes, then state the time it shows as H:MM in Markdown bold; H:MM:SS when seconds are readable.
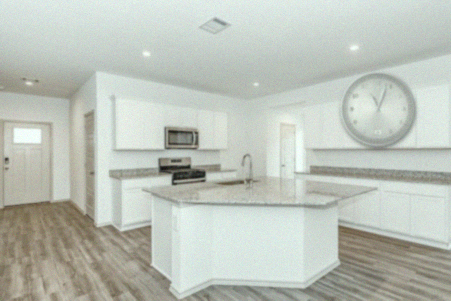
**11:03**
